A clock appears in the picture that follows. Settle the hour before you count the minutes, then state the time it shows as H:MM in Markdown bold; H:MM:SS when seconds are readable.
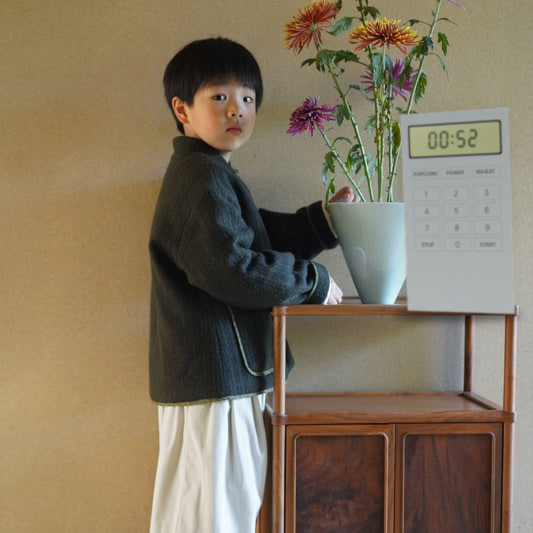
**0:52**
